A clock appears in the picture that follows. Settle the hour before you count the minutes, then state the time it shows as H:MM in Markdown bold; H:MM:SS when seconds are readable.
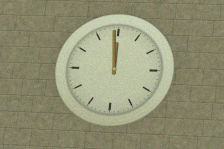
**11:59**
